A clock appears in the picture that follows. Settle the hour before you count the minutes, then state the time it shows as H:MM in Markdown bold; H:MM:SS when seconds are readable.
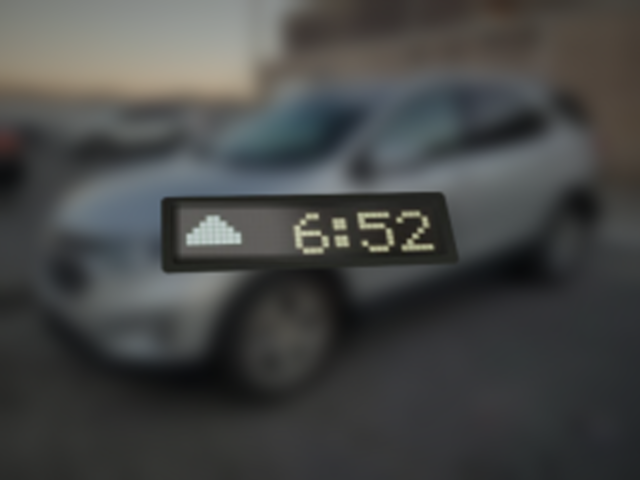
**6:52**
